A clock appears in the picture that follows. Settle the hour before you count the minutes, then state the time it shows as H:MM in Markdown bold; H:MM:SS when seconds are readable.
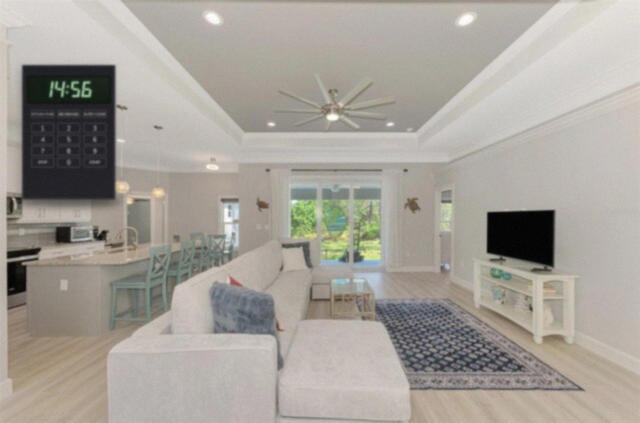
**14:56**
